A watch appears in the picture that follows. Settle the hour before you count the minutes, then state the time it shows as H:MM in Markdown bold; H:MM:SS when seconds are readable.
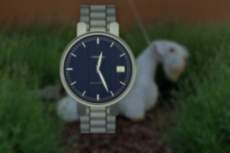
**12:26**
